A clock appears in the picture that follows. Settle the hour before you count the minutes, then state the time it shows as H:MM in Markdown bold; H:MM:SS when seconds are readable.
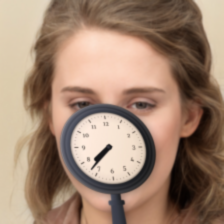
**7:37**
